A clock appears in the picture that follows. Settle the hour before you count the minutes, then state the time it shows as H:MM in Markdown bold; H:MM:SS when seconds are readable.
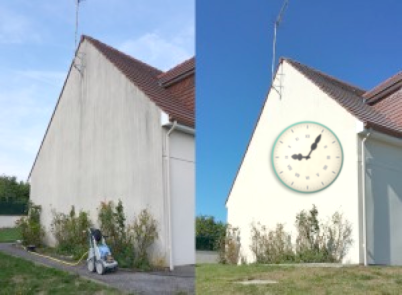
**9:05**
